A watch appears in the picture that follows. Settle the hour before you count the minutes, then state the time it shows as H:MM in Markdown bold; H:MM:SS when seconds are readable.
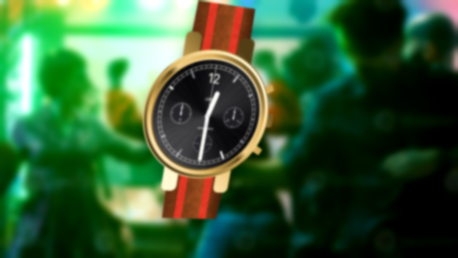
**12:30**
